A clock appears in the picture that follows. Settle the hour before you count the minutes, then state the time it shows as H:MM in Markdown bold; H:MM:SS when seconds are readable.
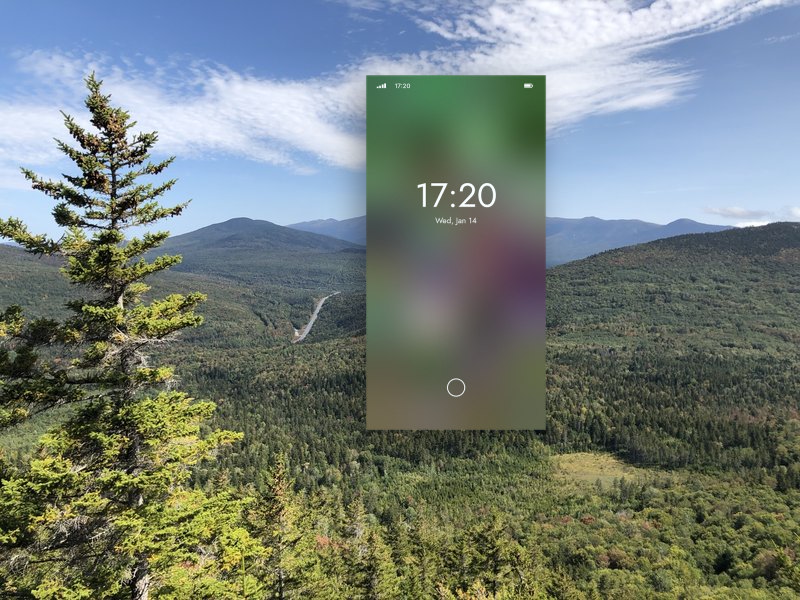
**17:20**
